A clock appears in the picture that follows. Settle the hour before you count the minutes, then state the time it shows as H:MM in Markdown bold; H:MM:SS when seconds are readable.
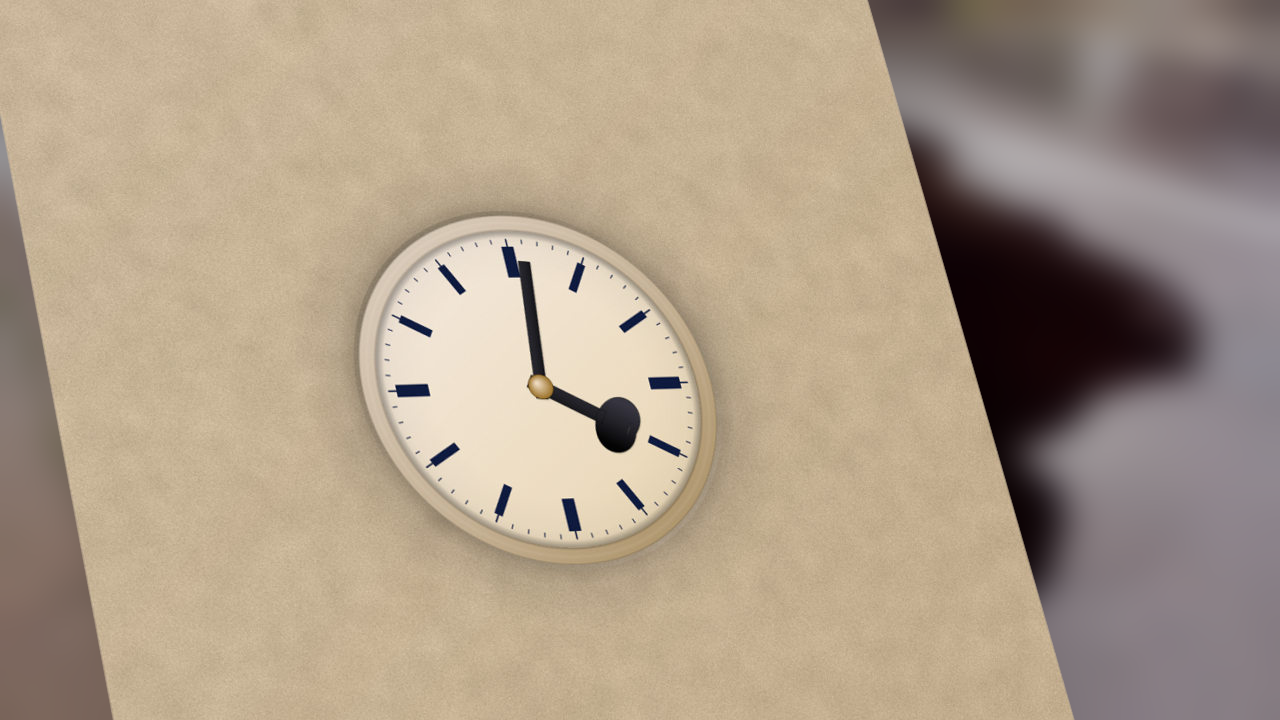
**4:01**
